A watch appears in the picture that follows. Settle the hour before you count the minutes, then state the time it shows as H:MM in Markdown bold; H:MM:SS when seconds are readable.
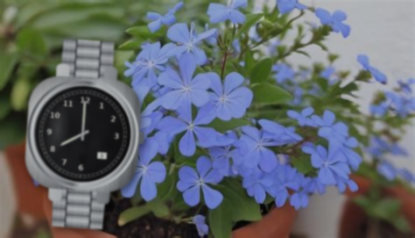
**8:00**
